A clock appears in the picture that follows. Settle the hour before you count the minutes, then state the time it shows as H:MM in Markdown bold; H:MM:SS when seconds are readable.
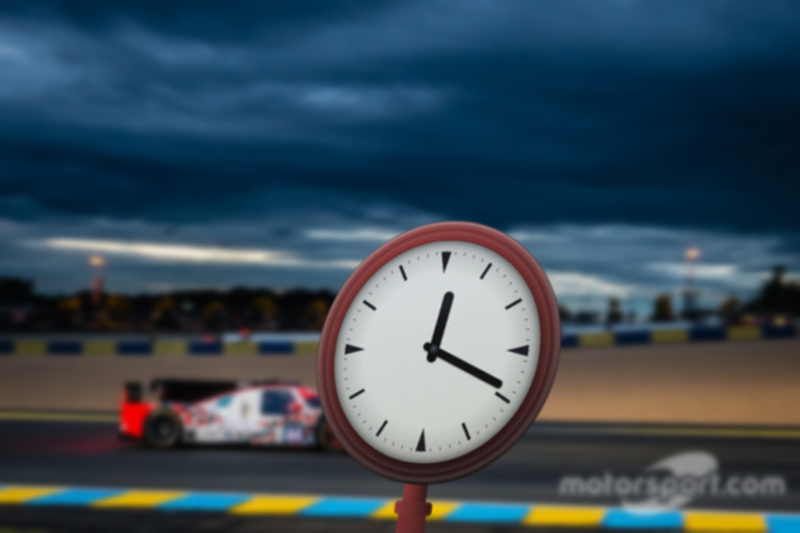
**12:19**
